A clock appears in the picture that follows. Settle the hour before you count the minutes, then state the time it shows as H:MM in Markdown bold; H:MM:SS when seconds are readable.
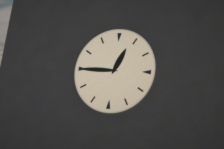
**12:45**
